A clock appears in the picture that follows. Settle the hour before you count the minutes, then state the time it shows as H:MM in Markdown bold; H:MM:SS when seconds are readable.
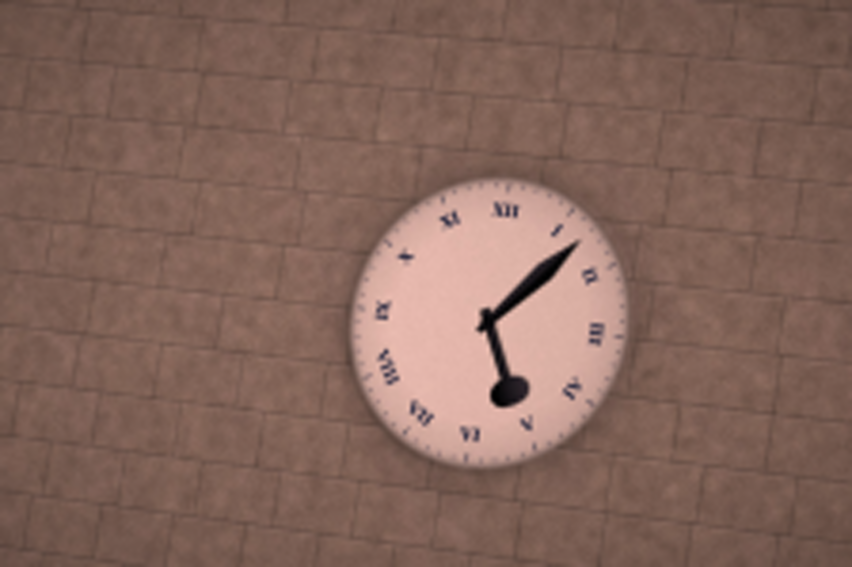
**5:07**
